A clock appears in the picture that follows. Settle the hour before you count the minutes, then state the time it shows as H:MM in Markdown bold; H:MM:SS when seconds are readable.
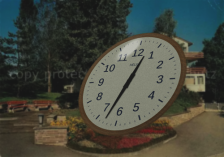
**12:33**
